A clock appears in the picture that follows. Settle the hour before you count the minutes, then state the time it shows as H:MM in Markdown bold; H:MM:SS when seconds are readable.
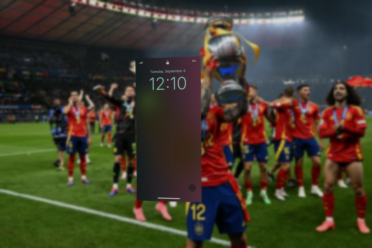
**12:10**
